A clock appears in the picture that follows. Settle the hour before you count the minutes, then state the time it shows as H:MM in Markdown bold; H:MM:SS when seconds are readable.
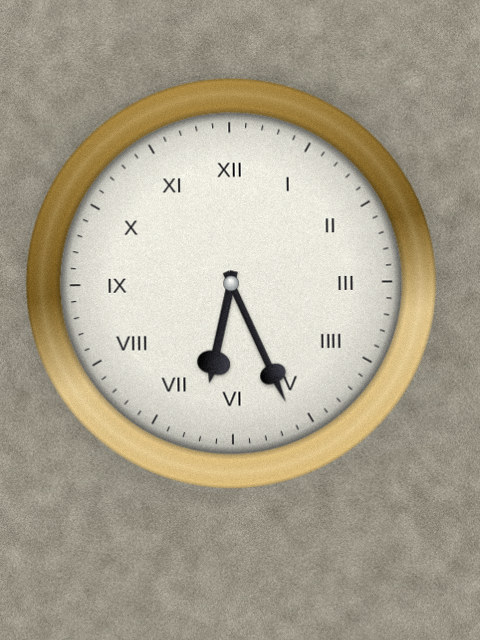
**6:26**
